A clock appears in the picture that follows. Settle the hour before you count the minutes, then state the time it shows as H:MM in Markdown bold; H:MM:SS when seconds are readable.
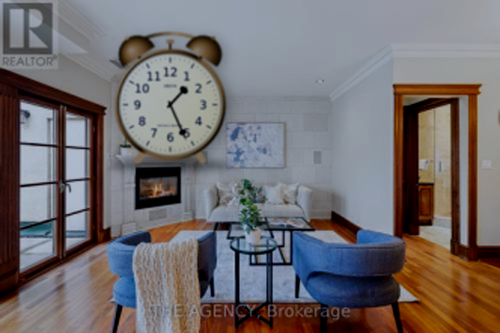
**1:26**
